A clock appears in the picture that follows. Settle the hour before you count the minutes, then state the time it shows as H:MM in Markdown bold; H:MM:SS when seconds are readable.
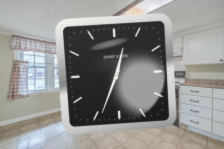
**12:34**
